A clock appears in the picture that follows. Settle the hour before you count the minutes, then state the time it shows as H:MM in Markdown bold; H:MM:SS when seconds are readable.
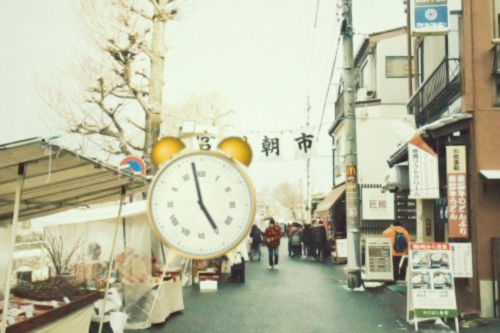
**4:58**
